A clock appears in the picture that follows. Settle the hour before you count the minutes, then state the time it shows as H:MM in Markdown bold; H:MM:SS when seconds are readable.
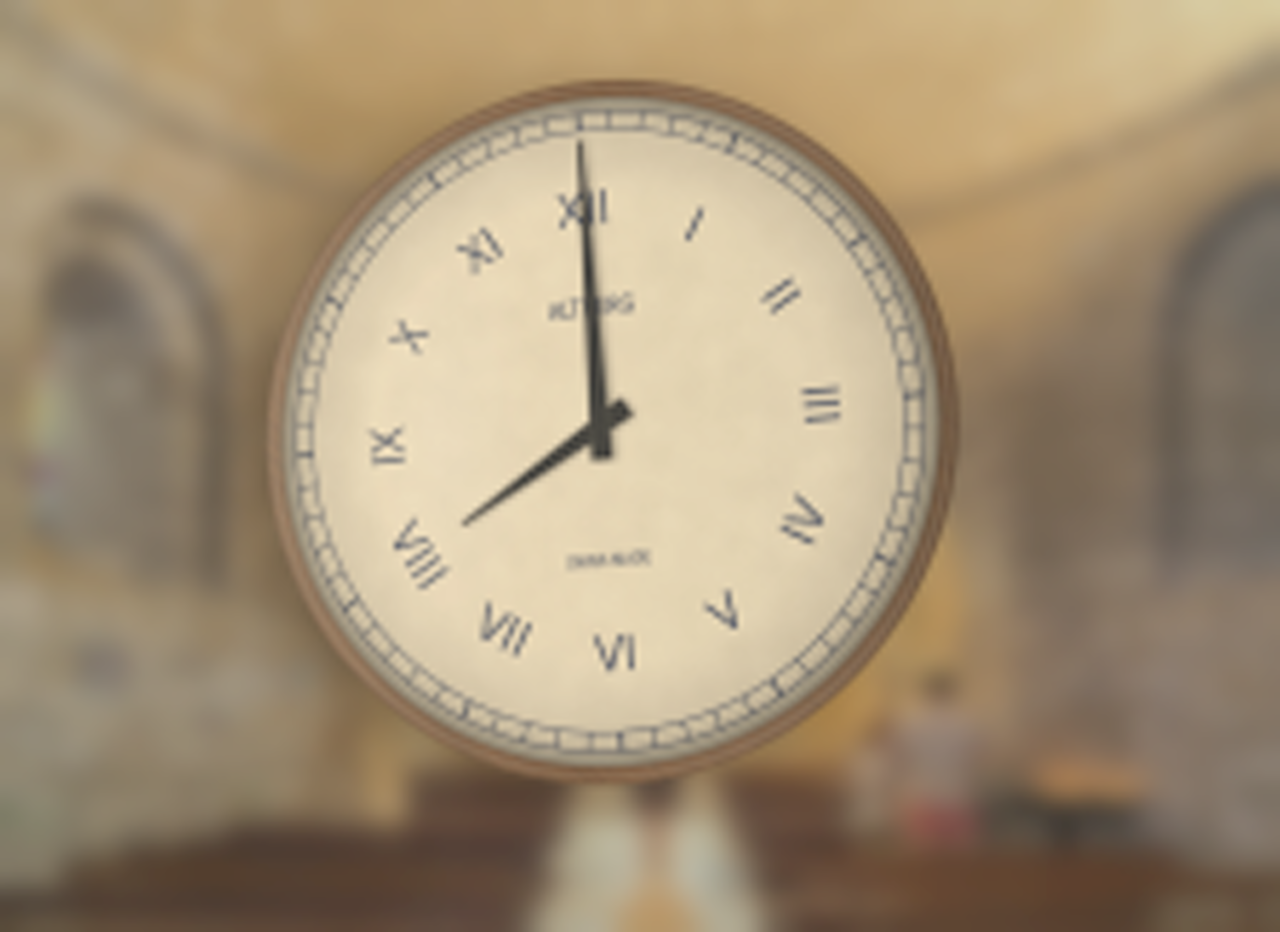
**8:00**
